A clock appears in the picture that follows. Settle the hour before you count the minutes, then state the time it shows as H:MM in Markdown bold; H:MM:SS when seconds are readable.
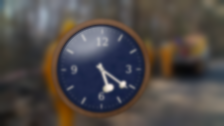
**5:21**
